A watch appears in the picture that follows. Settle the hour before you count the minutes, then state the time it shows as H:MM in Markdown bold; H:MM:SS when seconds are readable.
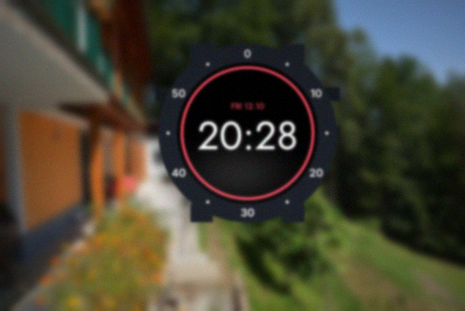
**20:28**
